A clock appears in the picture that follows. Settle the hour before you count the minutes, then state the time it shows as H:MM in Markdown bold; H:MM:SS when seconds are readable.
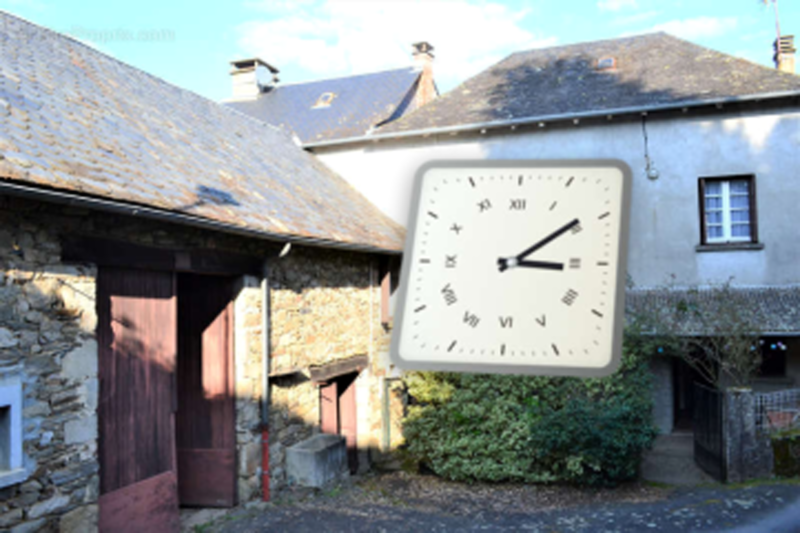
**3:09**
